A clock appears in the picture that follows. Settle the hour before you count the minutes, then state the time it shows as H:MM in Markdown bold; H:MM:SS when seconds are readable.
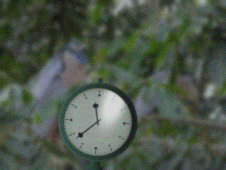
**11:38**
